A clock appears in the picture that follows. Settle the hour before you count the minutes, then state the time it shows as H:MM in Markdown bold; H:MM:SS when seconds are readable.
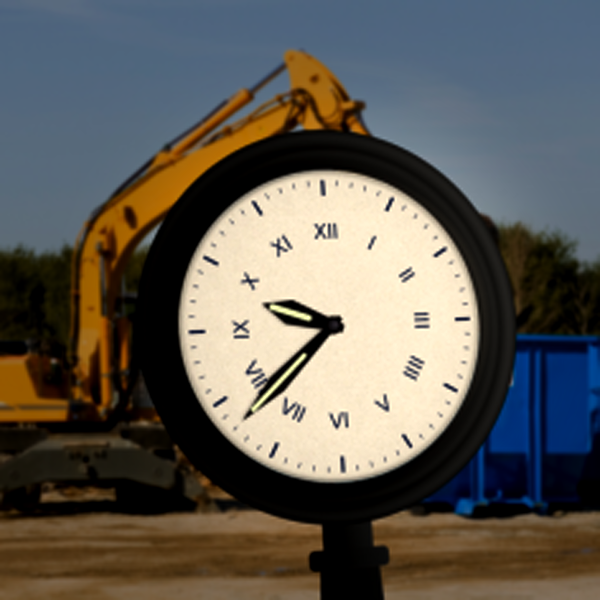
**9:38**
